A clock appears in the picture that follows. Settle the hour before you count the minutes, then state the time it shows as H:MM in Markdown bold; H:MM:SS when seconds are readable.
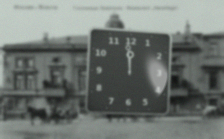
**11:59**
